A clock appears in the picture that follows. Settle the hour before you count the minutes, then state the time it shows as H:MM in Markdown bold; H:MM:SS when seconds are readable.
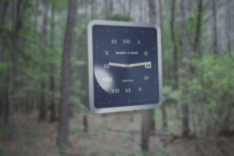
**9:14**
